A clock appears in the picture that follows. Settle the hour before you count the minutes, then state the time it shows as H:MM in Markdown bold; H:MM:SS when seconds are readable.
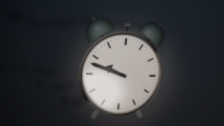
**9:48**
